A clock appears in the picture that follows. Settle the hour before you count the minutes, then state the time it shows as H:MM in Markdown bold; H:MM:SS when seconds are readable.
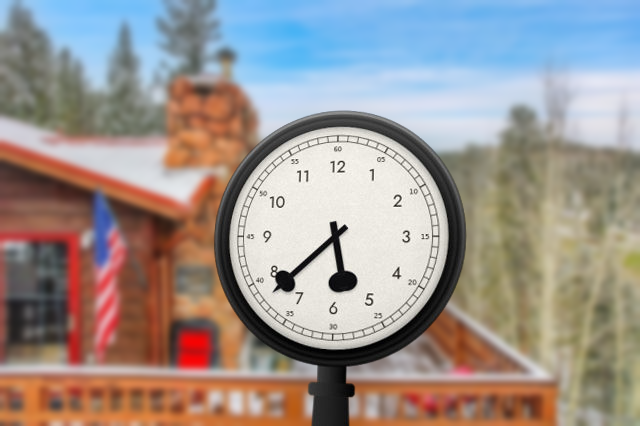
**5:38**
